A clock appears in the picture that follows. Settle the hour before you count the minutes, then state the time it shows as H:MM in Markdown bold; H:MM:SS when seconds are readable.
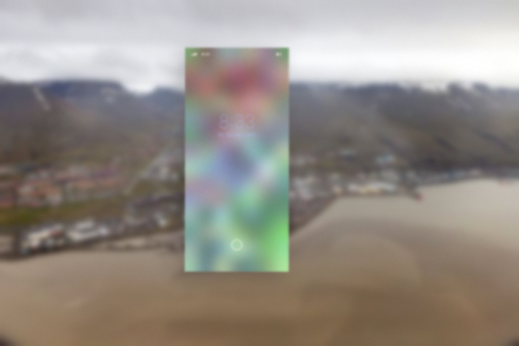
**8:33**
